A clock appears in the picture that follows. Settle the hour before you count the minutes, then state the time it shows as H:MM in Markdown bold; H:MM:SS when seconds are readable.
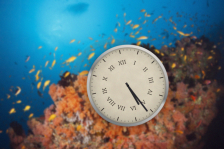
**5:26**
